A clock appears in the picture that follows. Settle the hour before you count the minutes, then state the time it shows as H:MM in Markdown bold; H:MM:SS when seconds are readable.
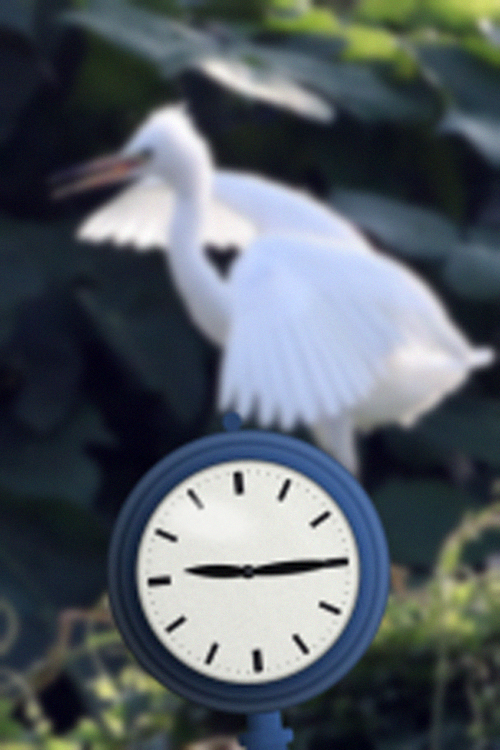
**9:15**
